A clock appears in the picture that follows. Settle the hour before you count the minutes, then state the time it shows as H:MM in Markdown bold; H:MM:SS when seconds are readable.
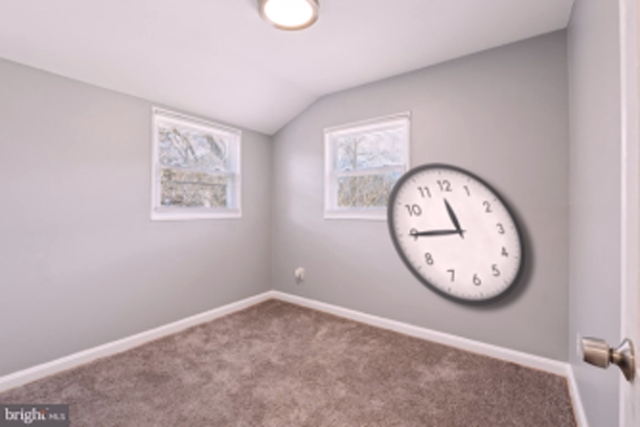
**11:45**
